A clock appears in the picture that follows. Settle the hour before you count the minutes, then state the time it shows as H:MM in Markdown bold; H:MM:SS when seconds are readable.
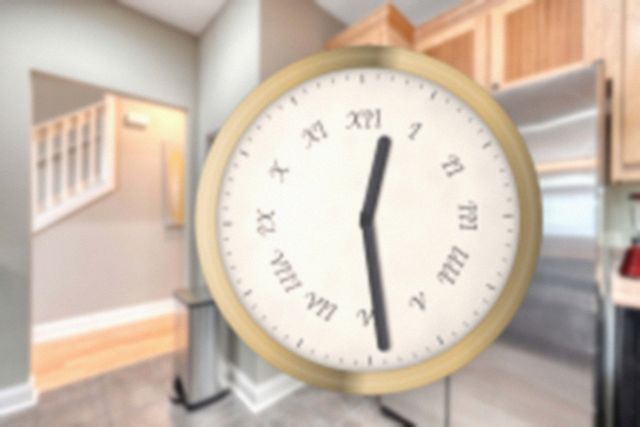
**12:29**
